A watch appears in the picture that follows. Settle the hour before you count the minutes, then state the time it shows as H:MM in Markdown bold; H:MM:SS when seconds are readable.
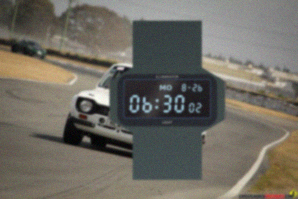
**6:30**
